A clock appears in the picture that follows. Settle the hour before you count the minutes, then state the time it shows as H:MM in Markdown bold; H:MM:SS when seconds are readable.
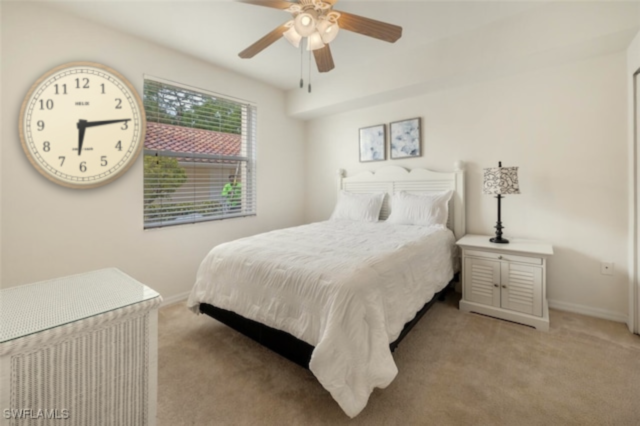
**6:14**
